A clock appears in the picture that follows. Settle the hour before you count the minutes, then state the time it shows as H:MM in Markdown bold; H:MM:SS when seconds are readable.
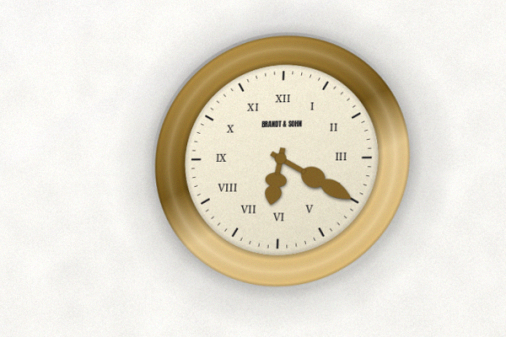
**6:20**
